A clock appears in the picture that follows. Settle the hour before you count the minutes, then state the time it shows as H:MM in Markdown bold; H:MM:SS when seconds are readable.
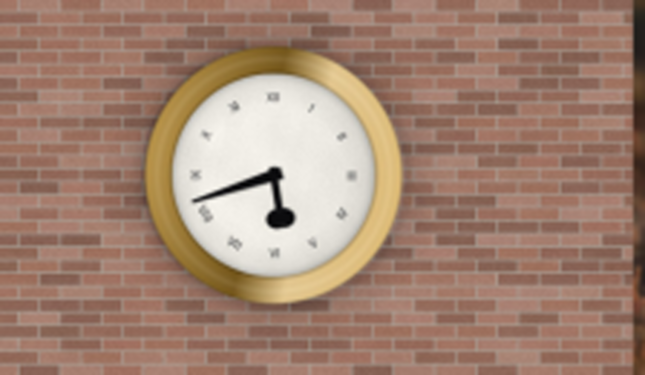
**5:42**
